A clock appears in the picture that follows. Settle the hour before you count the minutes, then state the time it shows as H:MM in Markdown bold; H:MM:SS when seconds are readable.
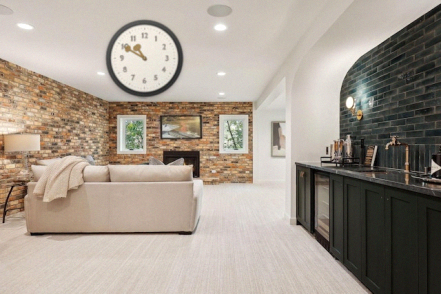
**10:50**
